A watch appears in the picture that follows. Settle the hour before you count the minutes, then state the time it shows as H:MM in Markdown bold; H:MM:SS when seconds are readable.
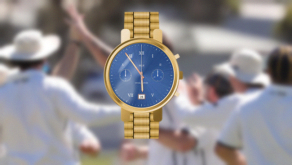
**5:54**
